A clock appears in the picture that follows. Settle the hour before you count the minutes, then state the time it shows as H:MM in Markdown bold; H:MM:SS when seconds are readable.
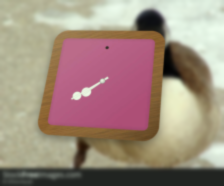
**7:39**
